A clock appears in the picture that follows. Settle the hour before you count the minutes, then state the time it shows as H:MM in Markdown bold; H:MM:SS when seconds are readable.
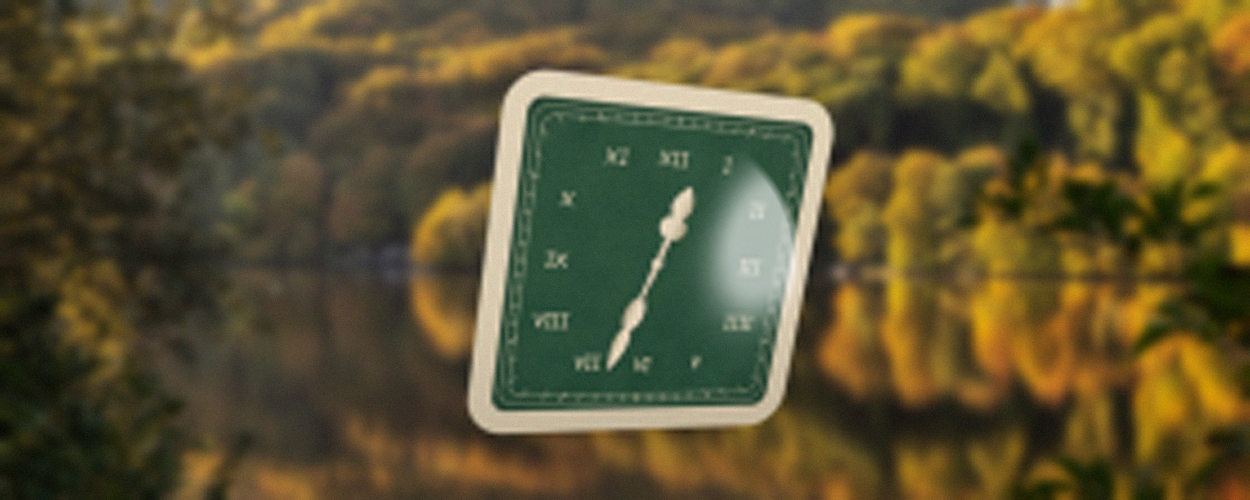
**12:33**
